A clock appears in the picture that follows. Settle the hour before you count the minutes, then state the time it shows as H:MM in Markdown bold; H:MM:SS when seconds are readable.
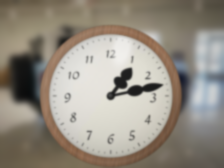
**1:13**
